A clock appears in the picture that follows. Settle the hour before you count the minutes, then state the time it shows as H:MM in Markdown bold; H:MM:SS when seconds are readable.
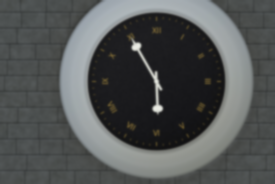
**5:55**
